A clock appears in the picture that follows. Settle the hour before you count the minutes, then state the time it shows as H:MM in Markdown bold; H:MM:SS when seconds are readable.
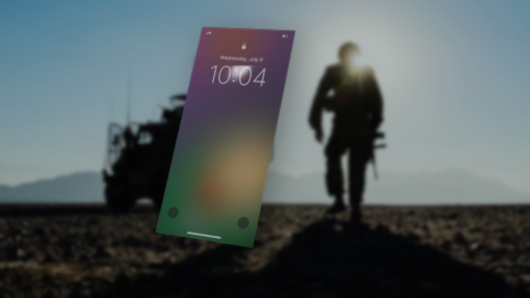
**10:04**
